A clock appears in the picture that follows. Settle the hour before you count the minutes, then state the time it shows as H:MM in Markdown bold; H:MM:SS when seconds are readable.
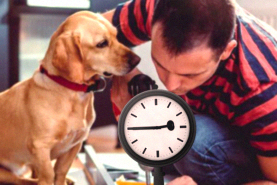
**2:45**
